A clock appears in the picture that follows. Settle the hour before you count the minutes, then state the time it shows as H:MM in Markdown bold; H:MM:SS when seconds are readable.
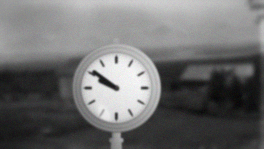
**9:51**
